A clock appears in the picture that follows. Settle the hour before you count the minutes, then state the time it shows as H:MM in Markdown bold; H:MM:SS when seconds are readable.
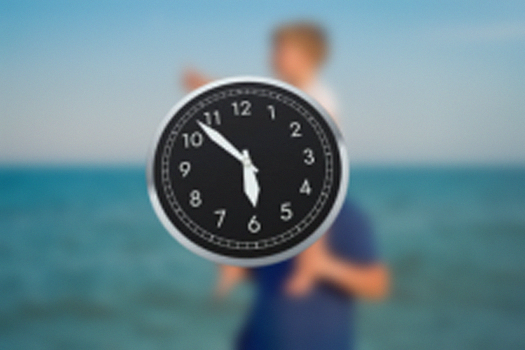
**5:53**
